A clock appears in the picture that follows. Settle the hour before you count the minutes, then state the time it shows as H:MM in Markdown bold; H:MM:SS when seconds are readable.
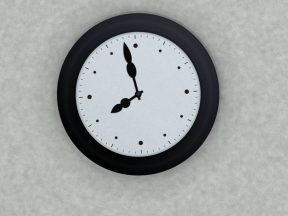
**7:58**
